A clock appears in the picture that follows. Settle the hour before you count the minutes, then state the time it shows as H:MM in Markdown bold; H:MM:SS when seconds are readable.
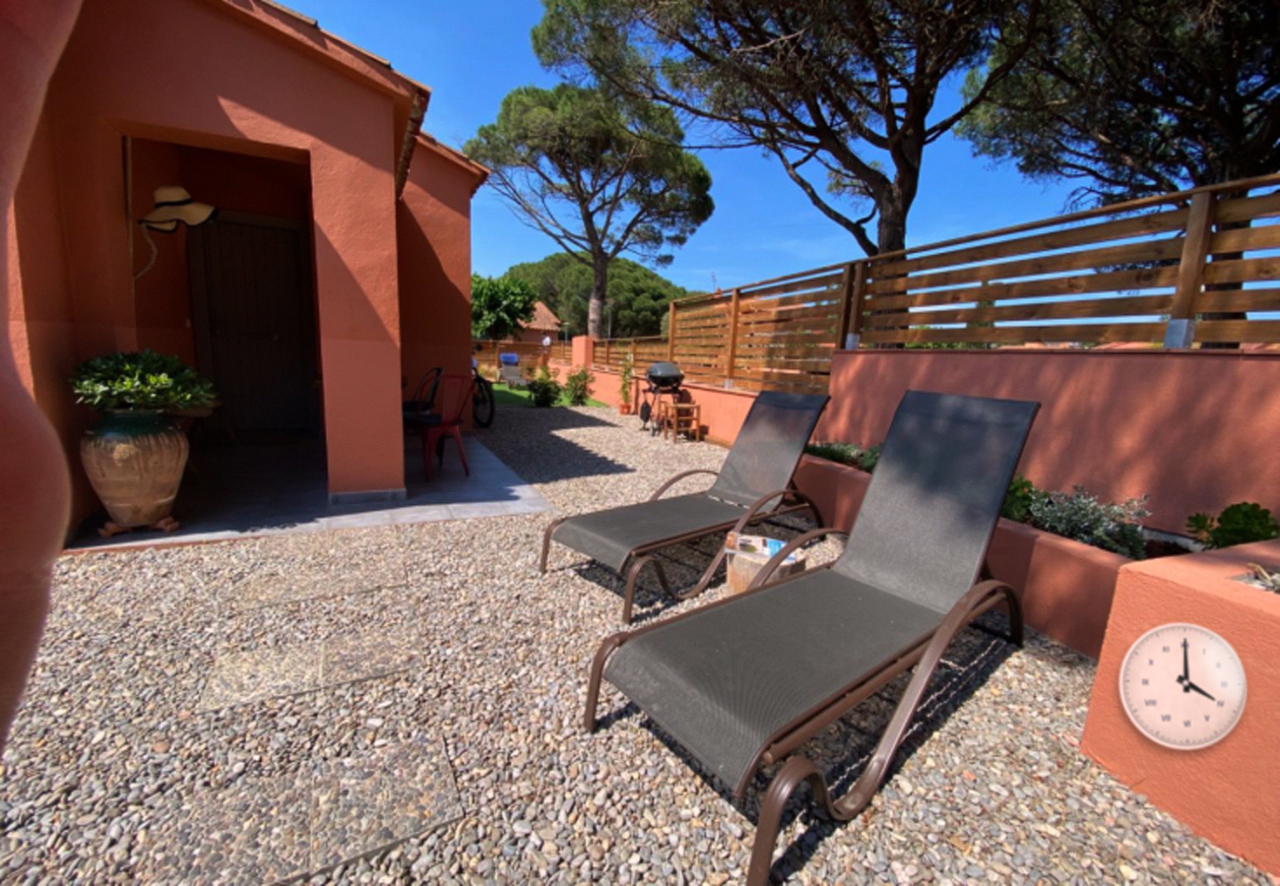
**4:00**
